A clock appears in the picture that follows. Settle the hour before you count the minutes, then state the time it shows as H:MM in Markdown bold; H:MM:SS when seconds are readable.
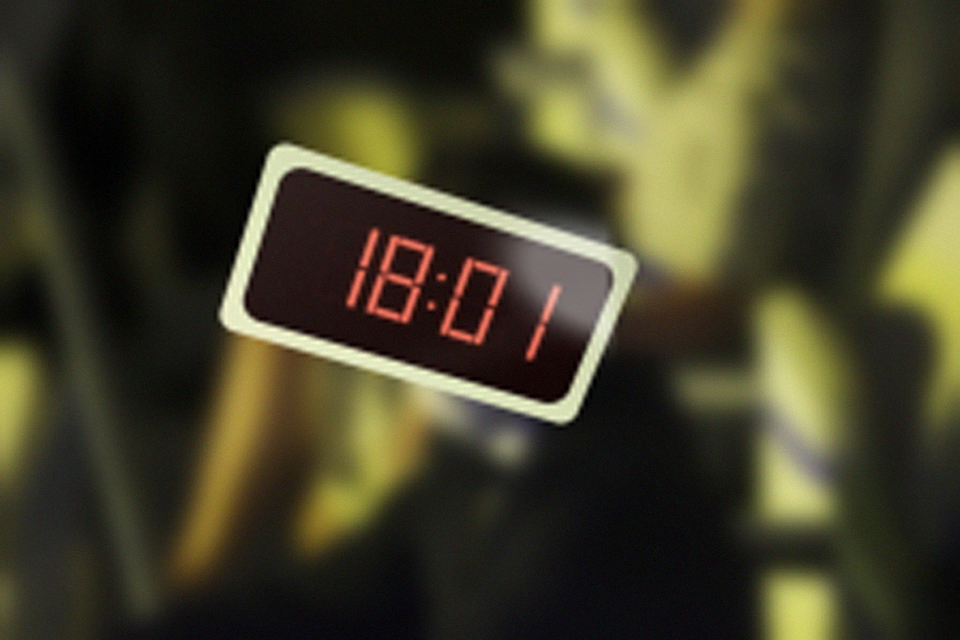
**18:01**
